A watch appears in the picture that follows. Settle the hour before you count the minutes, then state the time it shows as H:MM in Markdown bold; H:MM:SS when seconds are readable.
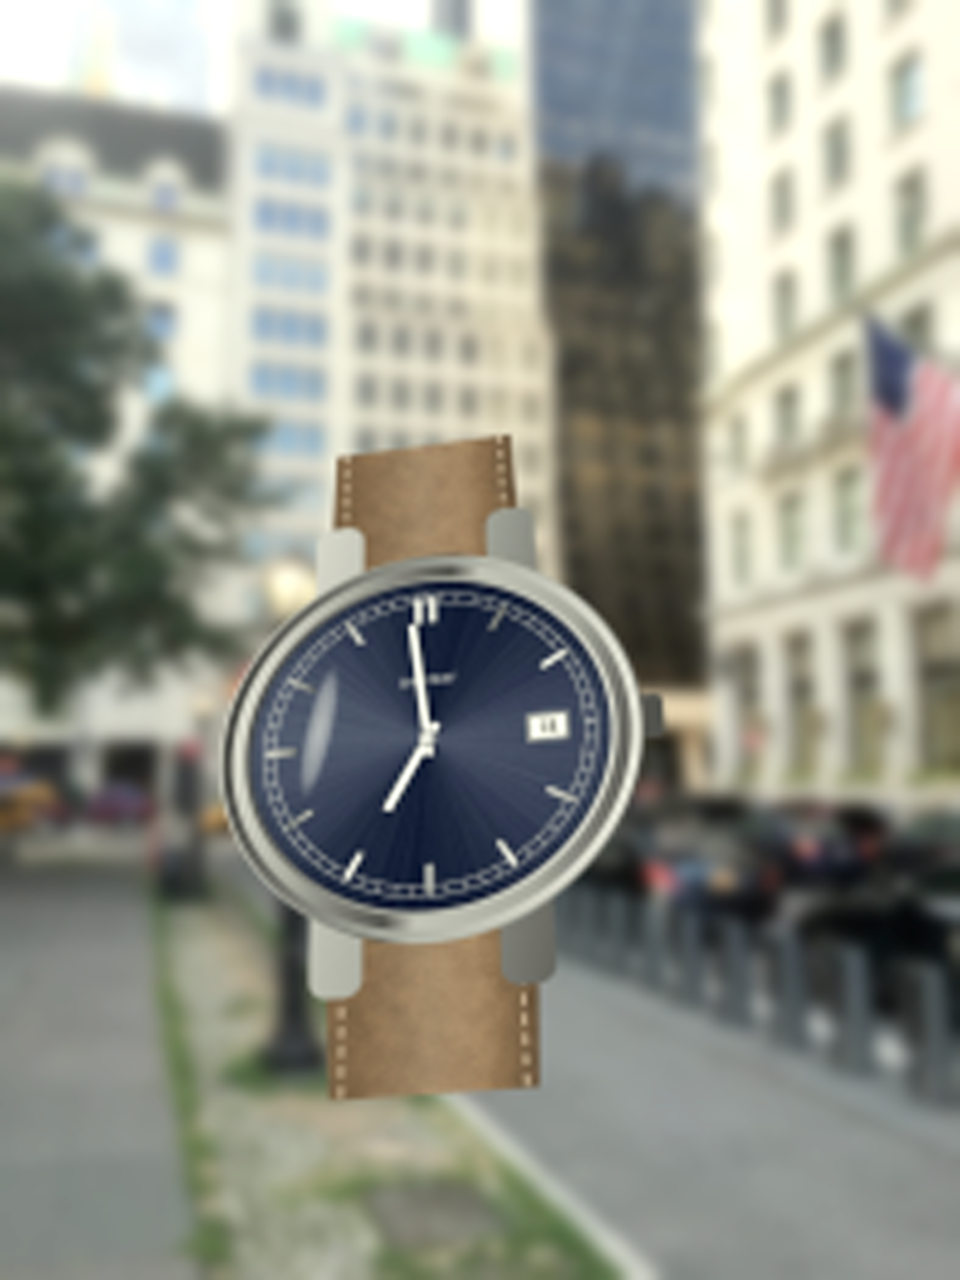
**6:59**
